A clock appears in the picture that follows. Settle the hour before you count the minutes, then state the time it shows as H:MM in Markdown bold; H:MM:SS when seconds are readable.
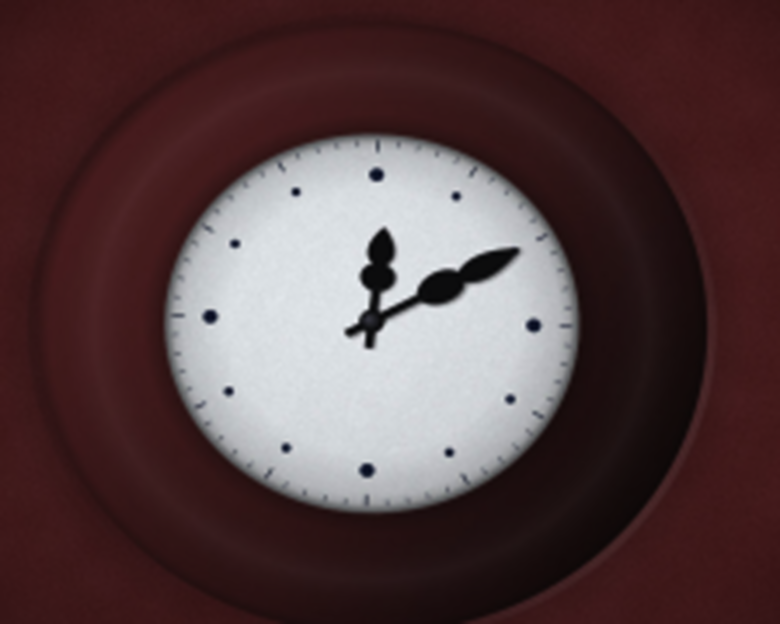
**12:10**
